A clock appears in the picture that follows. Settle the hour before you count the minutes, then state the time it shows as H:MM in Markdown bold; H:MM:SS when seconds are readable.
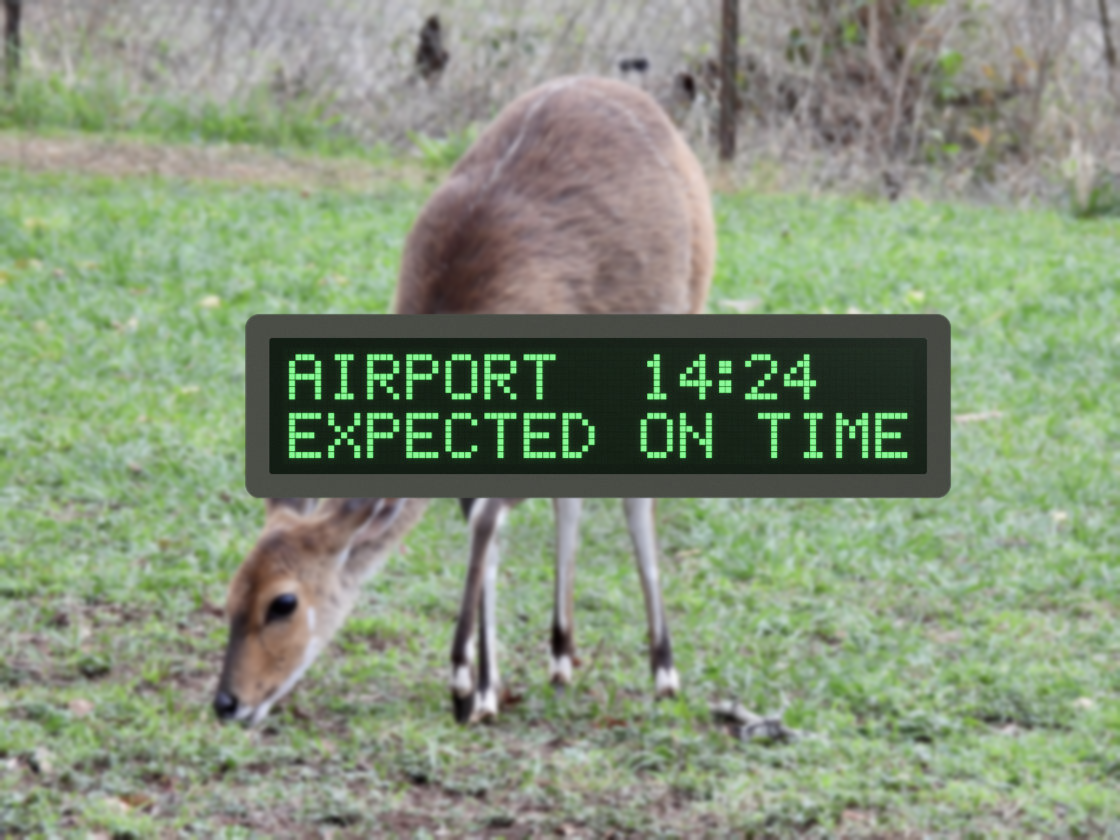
**14:24**
